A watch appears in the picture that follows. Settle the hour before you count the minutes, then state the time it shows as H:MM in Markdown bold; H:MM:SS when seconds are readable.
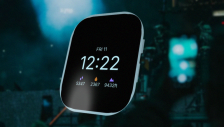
**12:22**
